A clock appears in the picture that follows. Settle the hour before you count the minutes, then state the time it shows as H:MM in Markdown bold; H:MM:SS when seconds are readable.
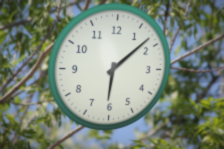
**6:08**
